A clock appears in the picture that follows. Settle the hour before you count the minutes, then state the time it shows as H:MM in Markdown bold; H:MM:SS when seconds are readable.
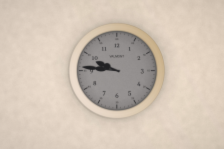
**9:46**
